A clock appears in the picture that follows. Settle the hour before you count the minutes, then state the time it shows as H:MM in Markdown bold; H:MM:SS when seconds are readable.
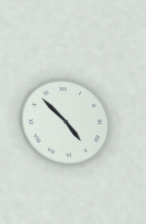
**4:53**
